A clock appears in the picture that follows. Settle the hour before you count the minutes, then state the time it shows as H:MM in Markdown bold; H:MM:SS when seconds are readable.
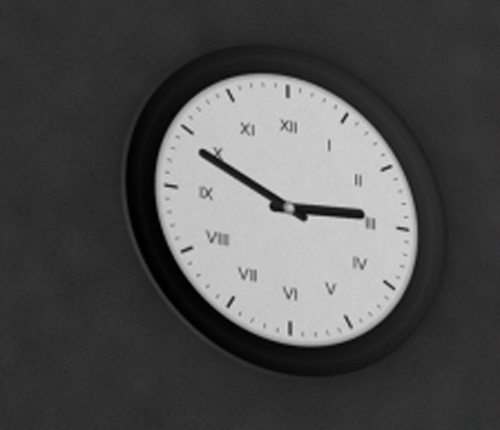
**2:49**
